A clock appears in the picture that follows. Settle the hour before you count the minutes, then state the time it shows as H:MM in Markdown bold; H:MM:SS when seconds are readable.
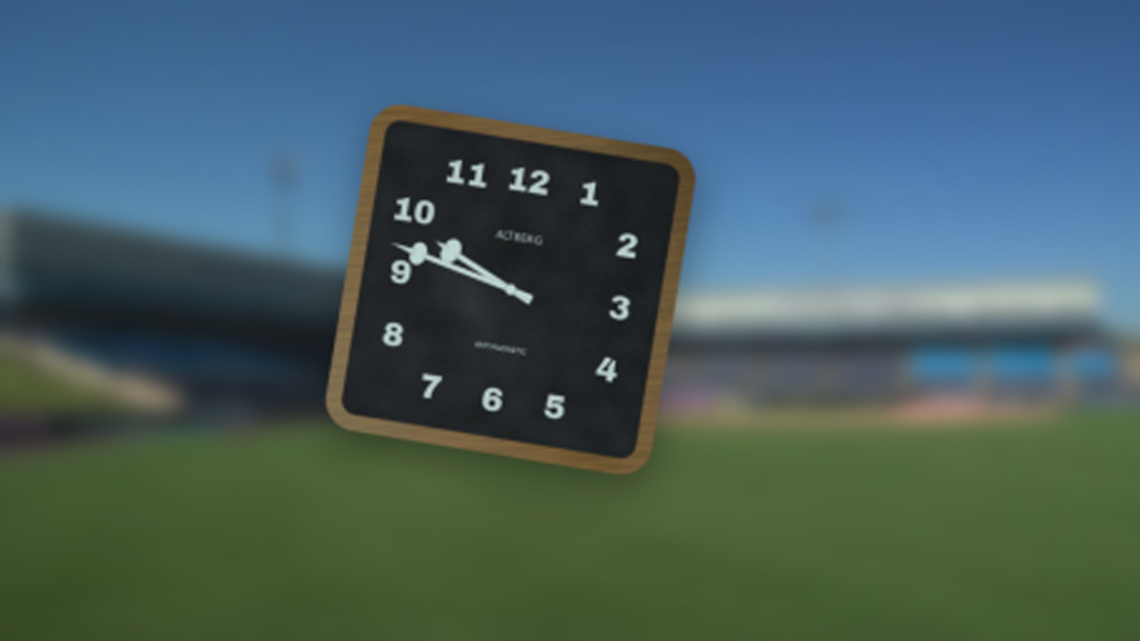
**9:47**
